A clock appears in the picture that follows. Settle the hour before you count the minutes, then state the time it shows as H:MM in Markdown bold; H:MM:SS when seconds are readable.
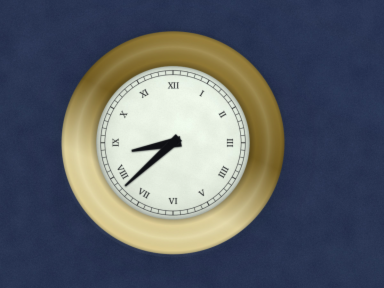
**8:38**
